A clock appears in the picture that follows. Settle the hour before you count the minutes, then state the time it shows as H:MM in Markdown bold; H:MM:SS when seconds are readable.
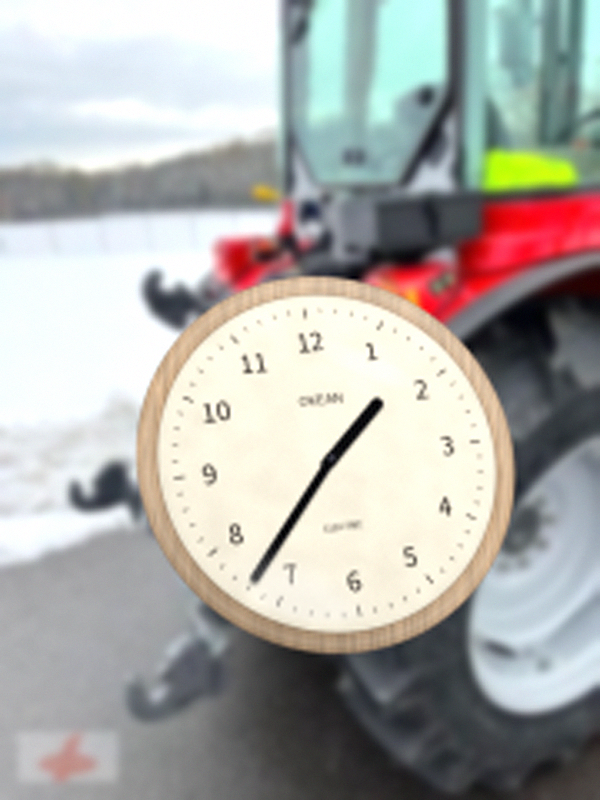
**1:37**
